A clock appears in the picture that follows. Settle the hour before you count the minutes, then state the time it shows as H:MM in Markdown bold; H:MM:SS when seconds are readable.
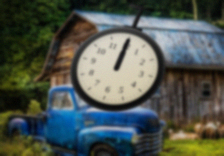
**12:00**
